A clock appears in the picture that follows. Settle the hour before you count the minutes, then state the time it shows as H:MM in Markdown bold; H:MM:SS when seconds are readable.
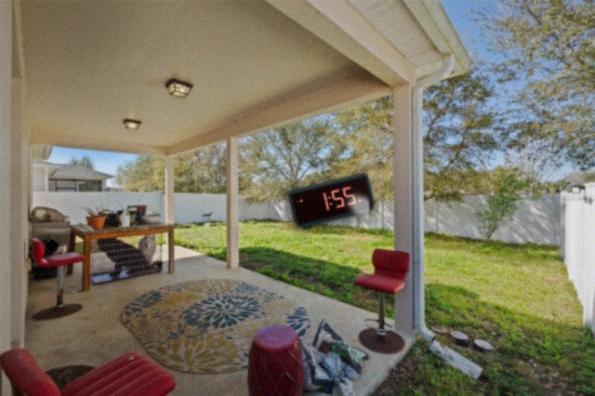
**1:55**
